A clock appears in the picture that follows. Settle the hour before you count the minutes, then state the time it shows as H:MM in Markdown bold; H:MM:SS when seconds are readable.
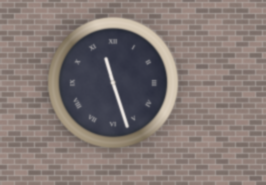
**11:27**
